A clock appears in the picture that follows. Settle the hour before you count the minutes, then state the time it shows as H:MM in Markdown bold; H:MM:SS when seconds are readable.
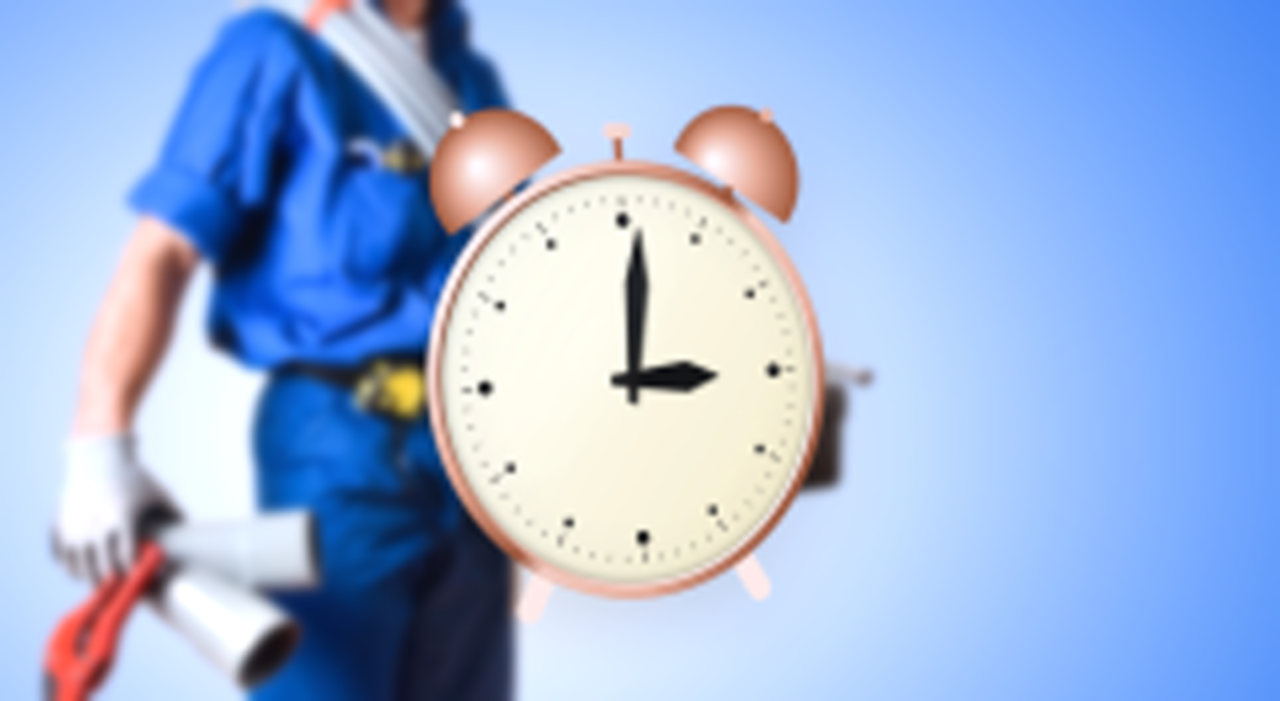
**3:01**
